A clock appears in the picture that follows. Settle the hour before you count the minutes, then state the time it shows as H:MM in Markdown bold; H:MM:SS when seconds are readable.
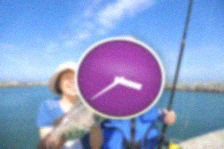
**3:39**
